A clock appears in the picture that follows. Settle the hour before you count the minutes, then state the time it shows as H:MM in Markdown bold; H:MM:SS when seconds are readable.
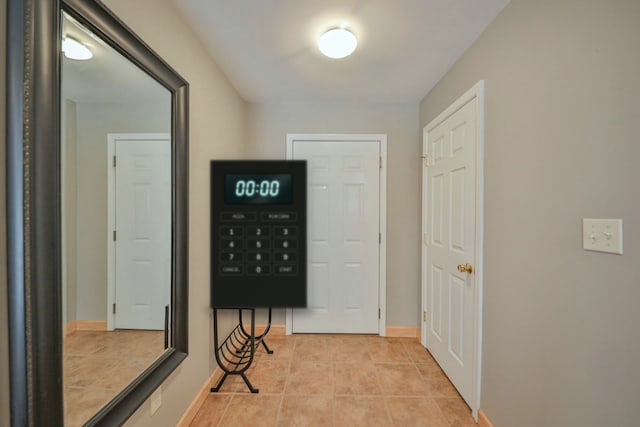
**0:00**
